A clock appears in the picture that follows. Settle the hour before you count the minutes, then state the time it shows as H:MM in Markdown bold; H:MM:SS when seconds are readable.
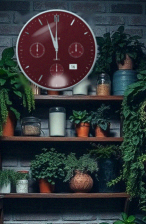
**11:57**
